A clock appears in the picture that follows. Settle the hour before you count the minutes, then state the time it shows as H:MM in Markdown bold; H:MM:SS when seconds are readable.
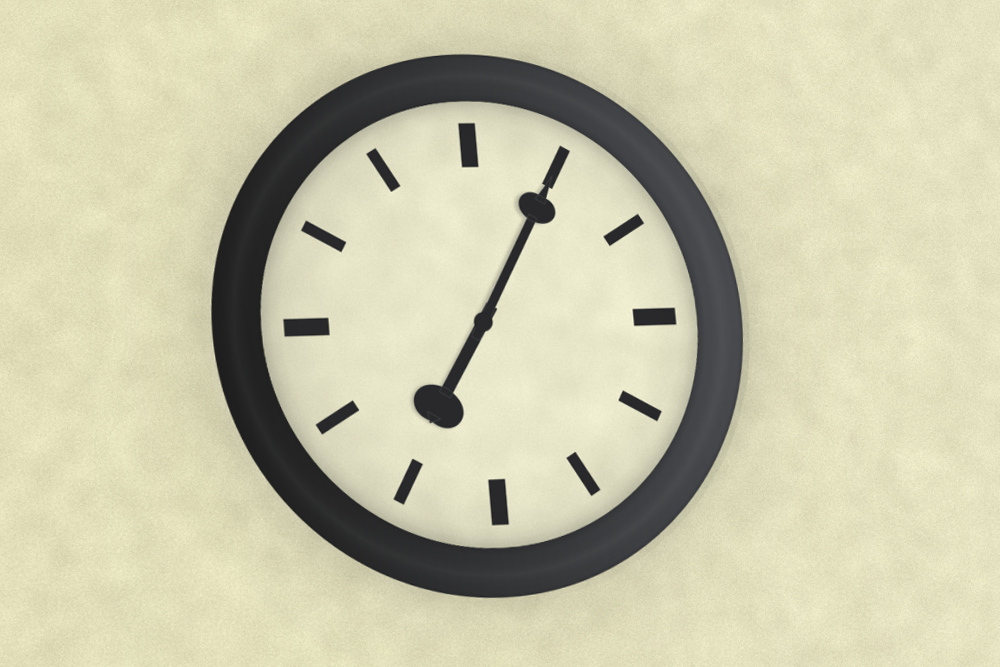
**7:05**
